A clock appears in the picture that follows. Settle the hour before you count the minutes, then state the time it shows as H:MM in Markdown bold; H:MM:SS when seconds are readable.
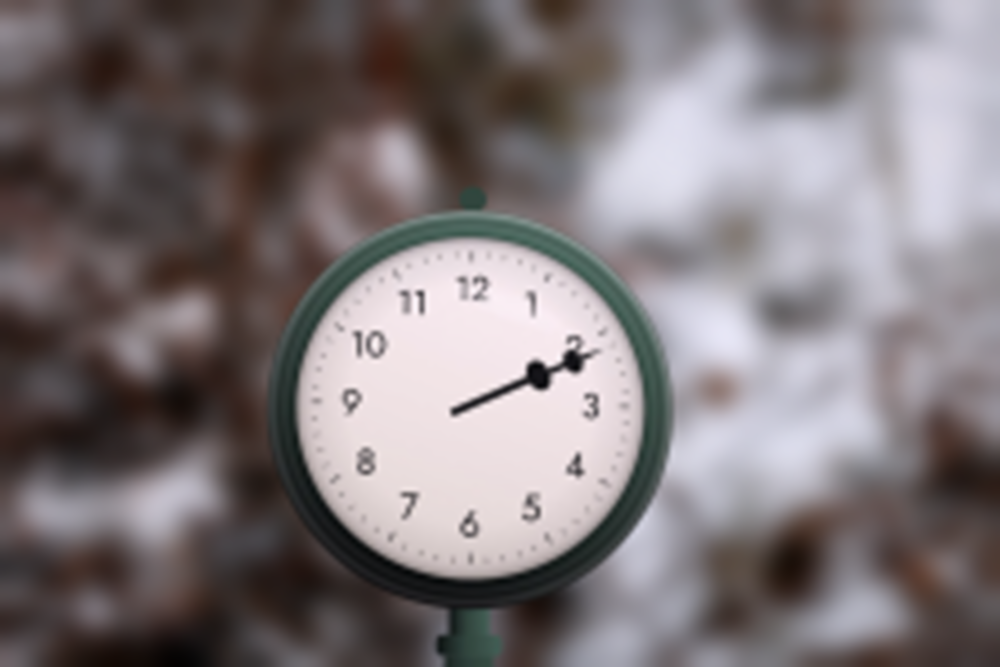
**2:11**
